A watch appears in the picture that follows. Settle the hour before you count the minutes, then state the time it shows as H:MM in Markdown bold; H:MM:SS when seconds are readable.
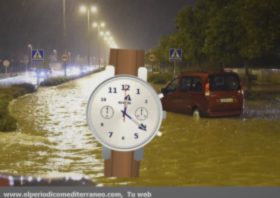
**12:21**
